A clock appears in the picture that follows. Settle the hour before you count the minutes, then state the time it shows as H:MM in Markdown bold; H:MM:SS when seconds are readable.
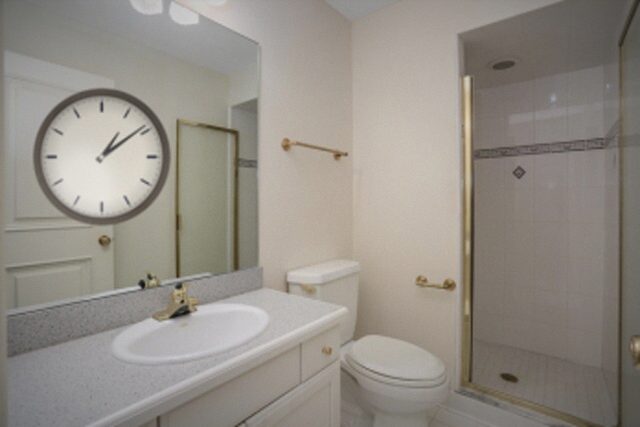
**1:09**
